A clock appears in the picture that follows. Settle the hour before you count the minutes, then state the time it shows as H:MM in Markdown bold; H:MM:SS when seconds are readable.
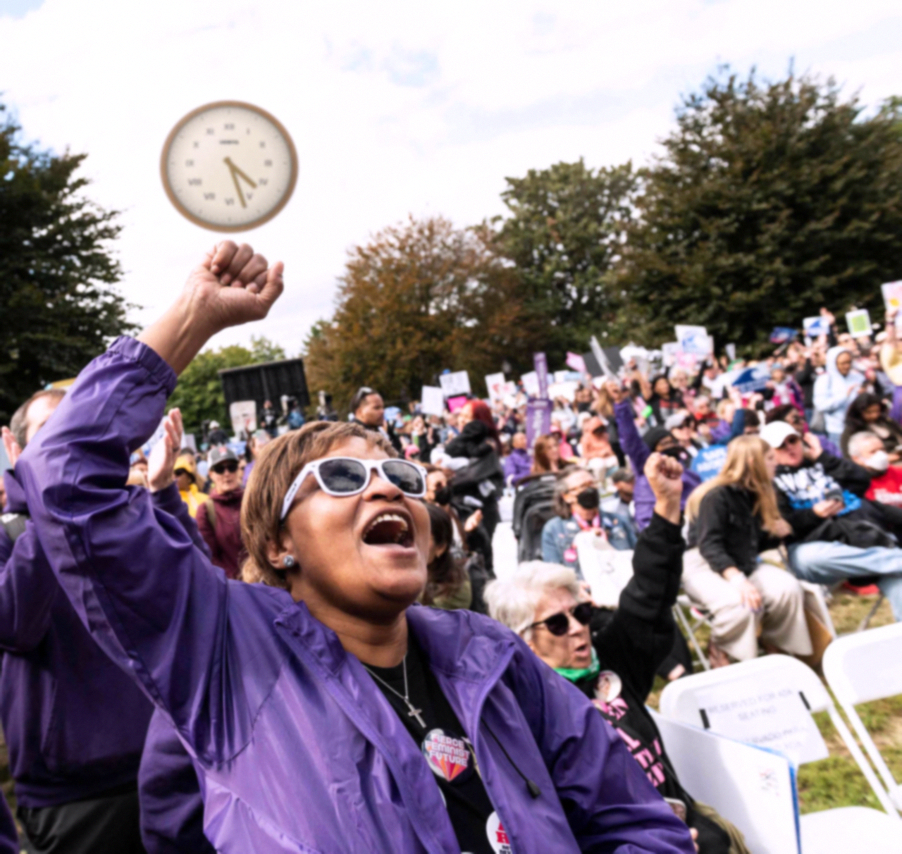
**4:27**
